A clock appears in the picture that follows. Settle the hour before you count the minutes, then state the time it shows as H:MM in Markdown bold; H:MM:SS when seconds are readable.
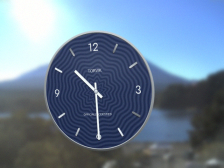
**10:30**
